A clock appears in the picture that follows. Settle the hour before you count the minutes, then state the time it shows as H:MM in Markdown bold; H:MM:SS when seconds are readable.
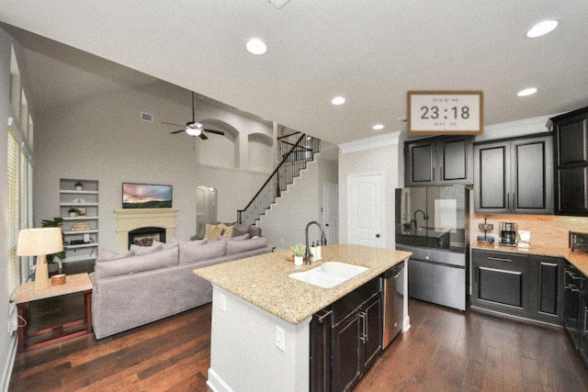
**23:18**
